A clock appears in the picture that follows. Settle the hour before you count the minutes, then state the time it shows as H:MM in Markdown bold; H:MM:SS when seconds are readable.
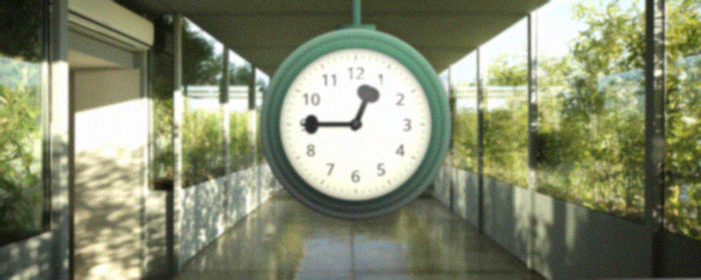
**12:45**
